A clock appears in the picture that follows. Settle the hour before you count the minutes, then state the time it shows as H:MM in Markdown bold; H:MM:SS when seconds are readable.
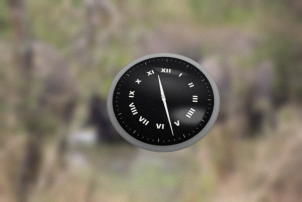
**11:27**
